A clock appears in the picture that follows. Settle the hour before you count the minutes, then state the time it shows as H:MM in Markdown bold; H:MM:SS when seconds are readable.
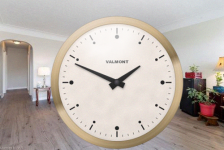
**1:49**
